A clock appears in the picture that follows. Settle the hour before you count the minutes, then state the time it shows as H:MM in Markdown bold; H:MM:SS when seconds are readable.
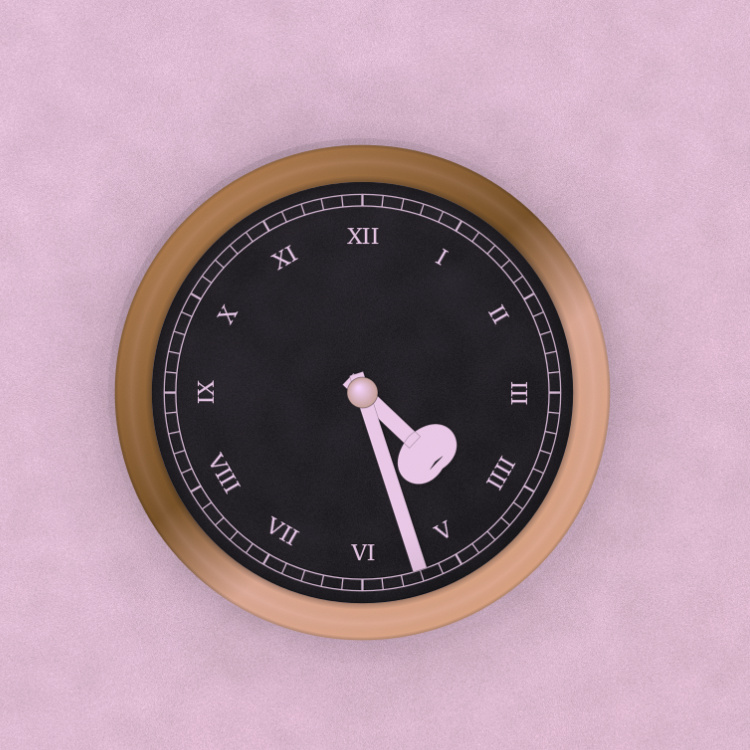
**4:27**
